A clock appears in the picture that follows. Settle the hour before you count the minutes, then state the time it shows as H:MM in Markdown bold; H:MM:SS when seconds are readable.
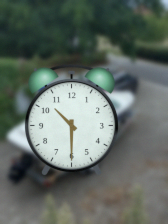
**10:30**
